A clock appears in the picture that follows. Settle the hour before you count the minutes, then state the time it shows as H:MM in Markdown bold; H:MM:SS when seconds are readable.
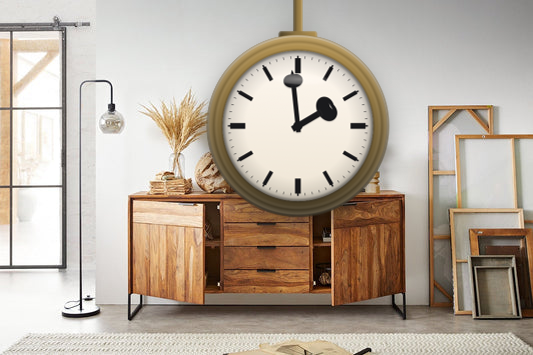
**1:59**
